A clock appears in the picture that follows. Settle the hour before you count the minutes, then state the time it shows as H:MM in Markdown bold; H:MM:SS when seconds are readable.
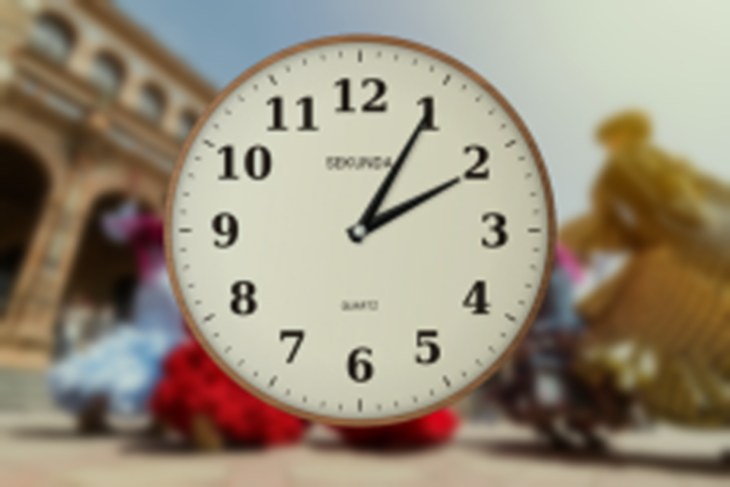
**2:05**
